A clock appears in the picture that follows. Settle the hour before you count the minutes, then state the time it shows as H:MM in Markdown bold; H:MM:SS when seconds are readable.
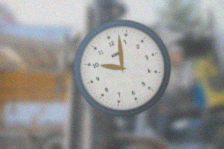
**10:03**
